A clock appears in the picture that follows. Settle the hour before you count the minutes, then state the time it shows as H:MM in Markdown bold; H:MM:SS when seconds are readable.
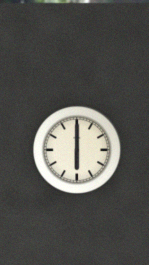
**6:00**
